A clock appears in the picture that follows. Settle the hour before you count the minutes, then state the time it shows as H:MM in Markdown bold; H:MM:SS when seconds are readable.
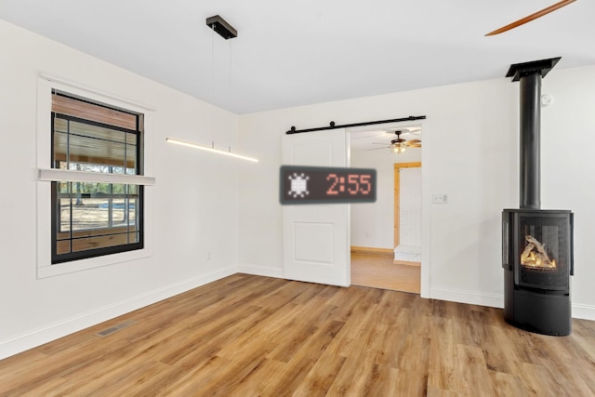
**2:55**
